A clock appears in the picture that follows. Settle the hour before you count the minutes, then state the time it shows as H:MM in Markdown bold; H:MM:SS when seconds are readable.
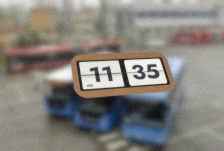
**11:35**
